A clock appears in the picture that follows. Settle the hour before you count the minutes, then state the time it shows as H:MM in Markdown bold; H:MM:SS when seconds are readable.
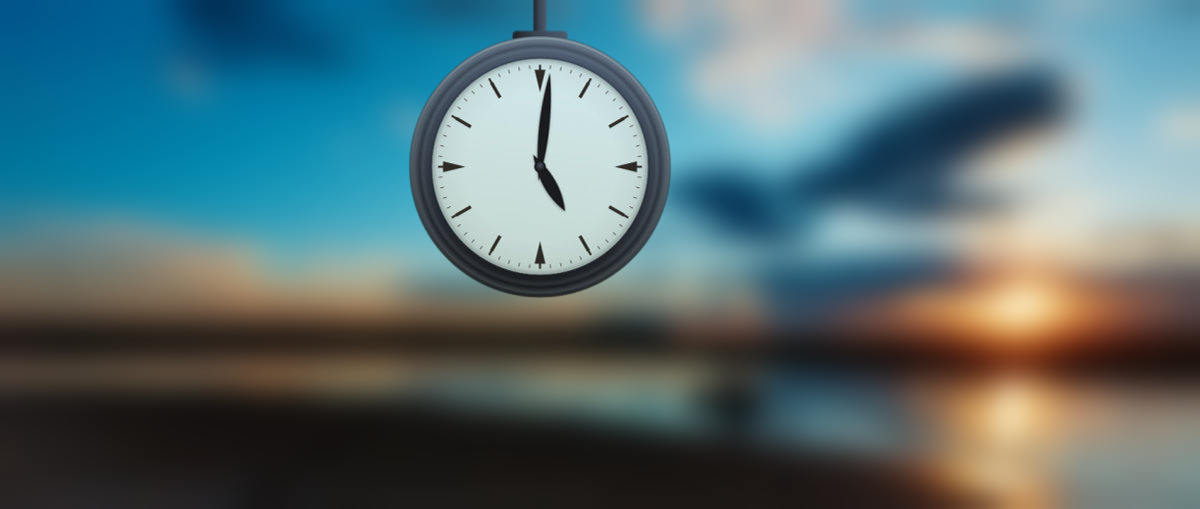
**5:01**
